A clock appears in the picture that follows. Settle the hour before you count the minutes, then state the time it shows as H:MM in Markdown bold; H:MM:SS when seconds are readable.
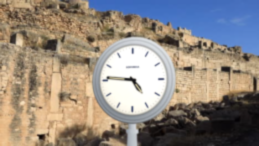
**4:46**
